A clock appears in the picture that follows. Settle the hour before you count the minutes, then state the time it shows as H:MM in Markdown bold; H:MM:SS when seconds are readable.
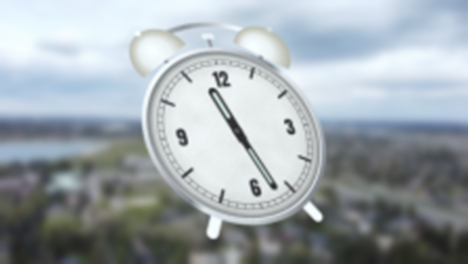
**11:27**
